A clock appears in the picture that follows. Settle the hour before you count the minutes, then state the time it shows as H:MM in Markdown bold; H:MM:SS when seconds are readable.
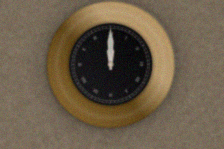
**12:00**
